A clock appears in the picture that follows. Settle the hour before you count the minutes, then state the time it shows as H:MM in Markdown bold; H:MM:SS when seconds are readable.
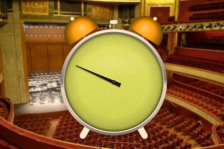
**9:49**
